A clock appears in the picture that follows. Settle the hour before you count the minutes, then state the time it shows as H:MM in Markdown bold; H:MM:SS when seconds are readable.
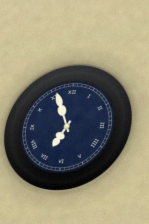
**6:56**
